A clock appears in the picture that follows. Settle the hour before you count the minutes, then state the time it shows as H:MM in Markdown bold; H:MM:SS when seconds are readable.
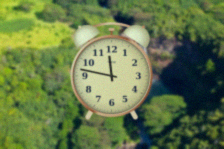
**11:47**
